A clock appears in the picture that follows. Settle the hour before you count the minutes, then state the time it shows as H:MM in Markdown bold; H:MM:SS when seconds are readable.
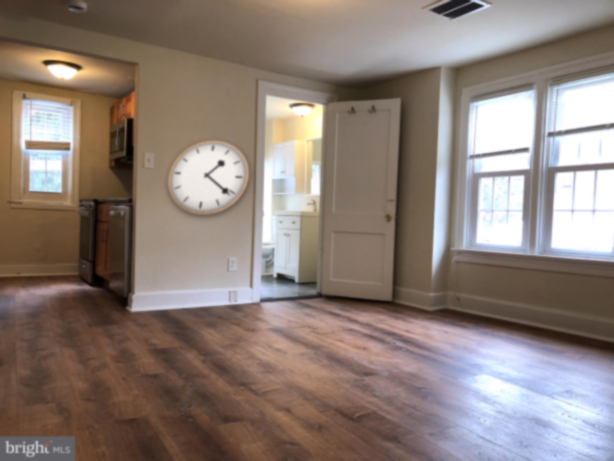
**1:21**
